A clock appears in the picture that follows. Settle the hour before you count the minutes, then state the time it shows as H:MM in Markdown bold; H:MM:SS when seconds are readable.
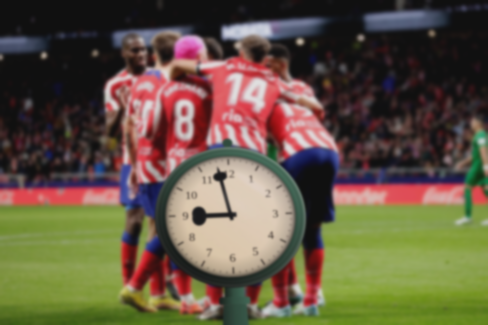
**8:58**
